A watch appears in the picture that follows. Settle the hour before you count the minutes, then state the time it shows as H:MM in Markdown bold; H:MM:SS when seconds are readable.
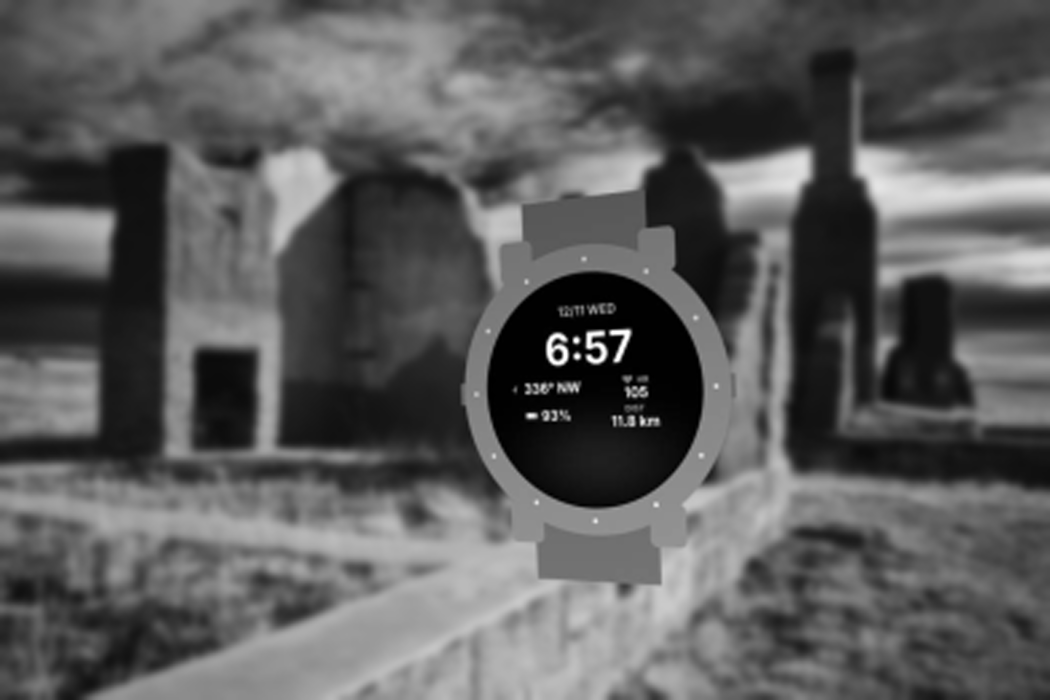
**6:57**
